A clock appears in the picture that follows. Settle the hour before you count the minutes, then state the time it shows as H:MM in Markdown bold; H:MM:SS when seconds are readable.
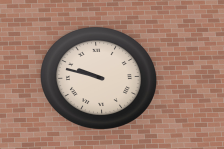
**9:48**
